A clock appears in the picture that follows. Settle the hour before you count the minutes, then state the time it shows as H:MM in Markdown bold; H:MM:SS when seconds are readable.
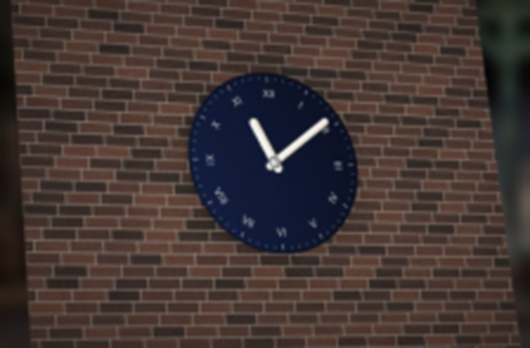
**11:09**
